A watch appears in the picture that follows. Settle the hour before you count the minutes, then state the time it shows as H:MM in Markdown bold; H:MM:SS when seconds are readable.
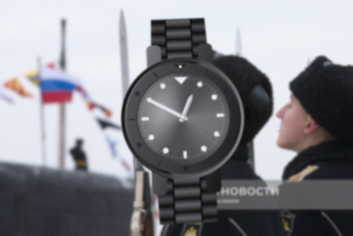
**12:50**
